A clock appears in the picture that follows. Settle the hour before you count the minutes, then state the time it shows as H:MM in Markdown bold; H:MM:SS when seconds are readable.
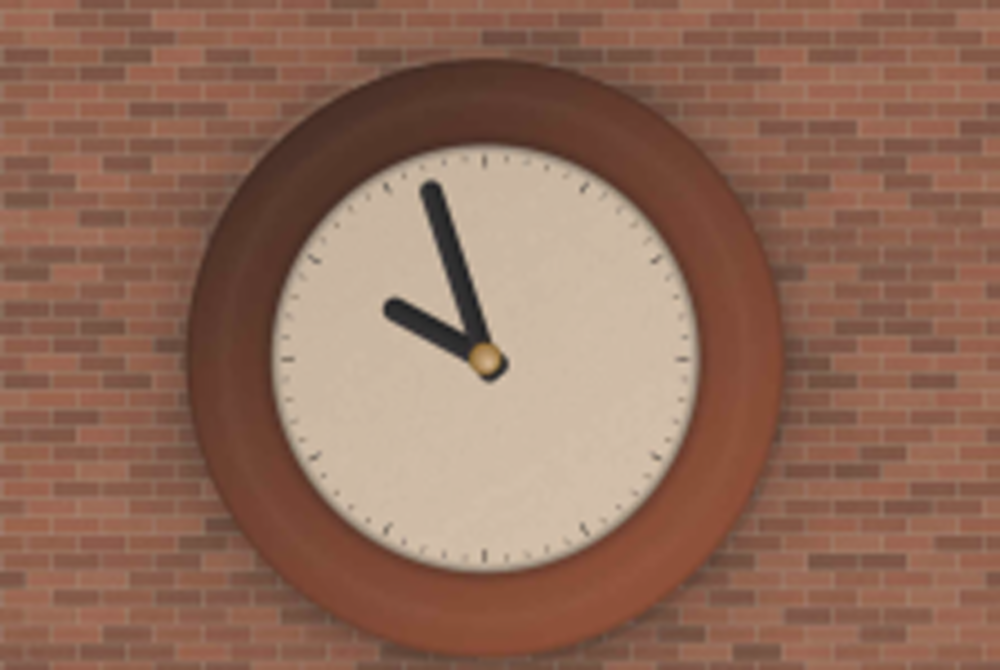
**9:57**
